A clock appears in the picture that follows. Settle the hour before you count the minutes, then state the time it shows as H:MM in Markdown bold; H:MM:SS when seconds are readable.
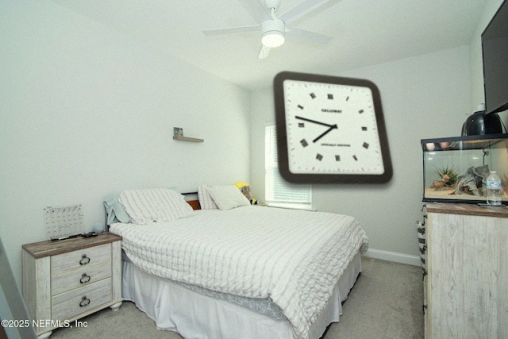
**7:47**
